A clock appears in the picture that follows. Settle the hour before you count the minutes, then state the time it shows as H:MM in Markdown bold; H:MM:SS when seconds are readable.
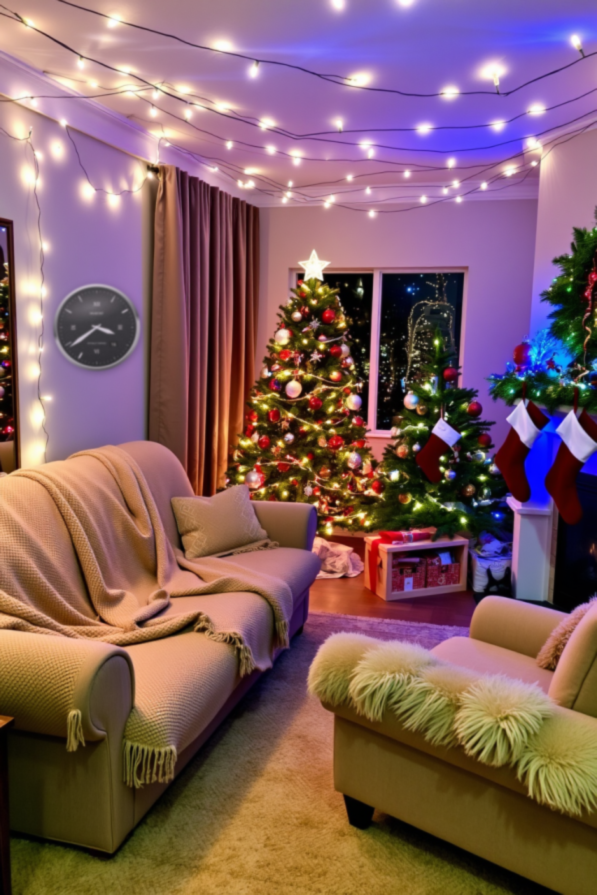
**3:39**
